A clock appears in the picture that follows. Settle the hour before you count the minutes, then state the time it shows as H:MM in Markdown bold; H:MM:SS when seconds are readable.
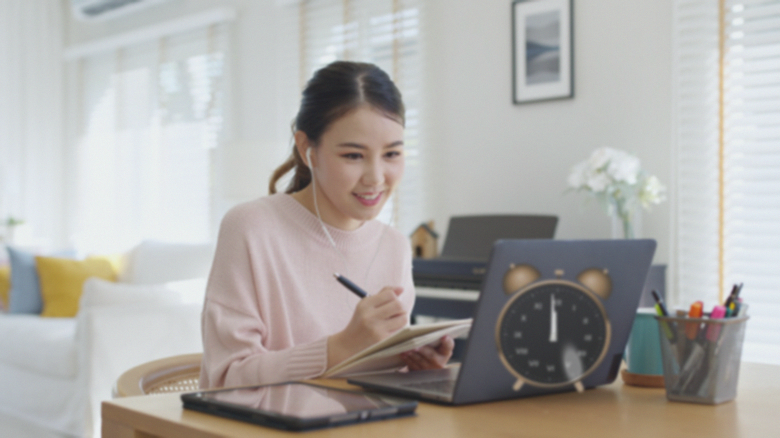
**11:59**
